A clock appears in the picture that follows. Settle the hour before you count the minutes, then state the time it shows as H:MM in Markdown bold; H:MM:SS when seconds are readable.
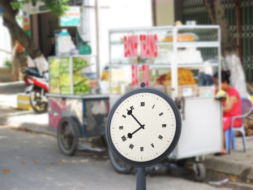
**7:53**
